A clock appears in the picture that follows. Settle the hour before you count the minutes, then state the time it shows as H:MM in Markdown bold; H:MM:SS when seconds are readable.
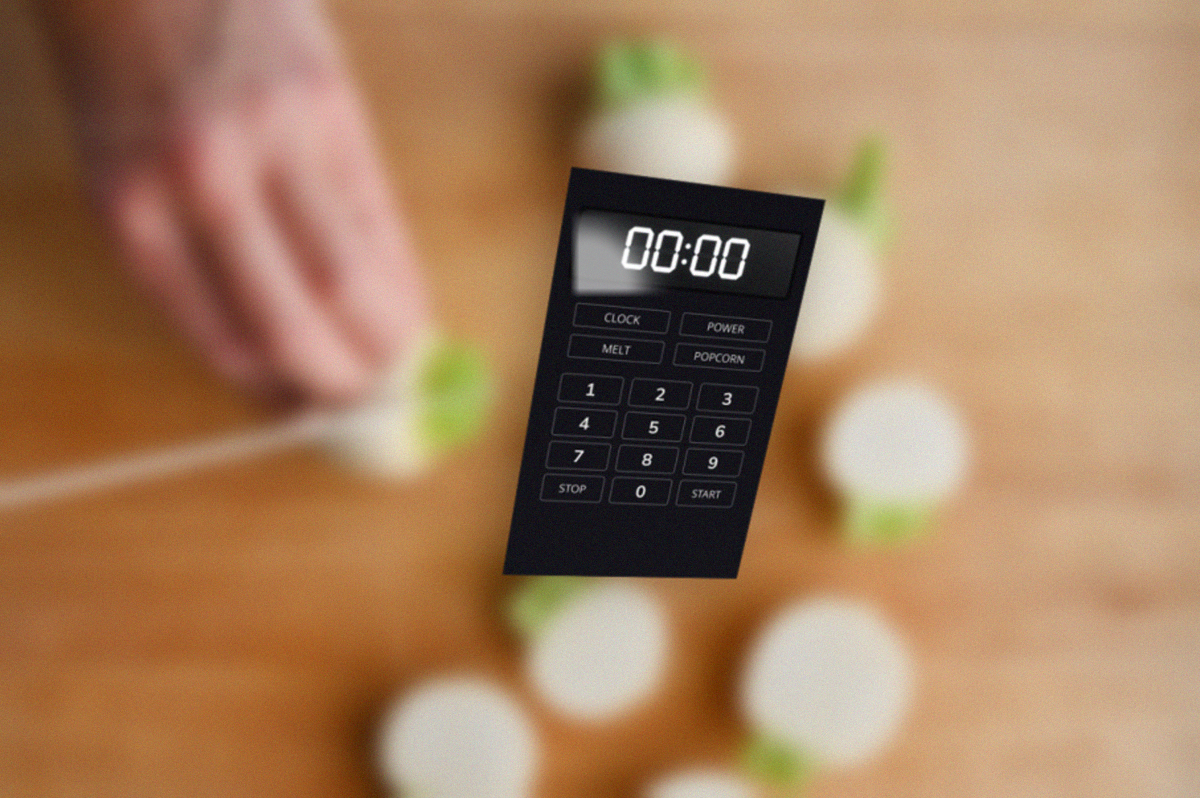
**0:00**
